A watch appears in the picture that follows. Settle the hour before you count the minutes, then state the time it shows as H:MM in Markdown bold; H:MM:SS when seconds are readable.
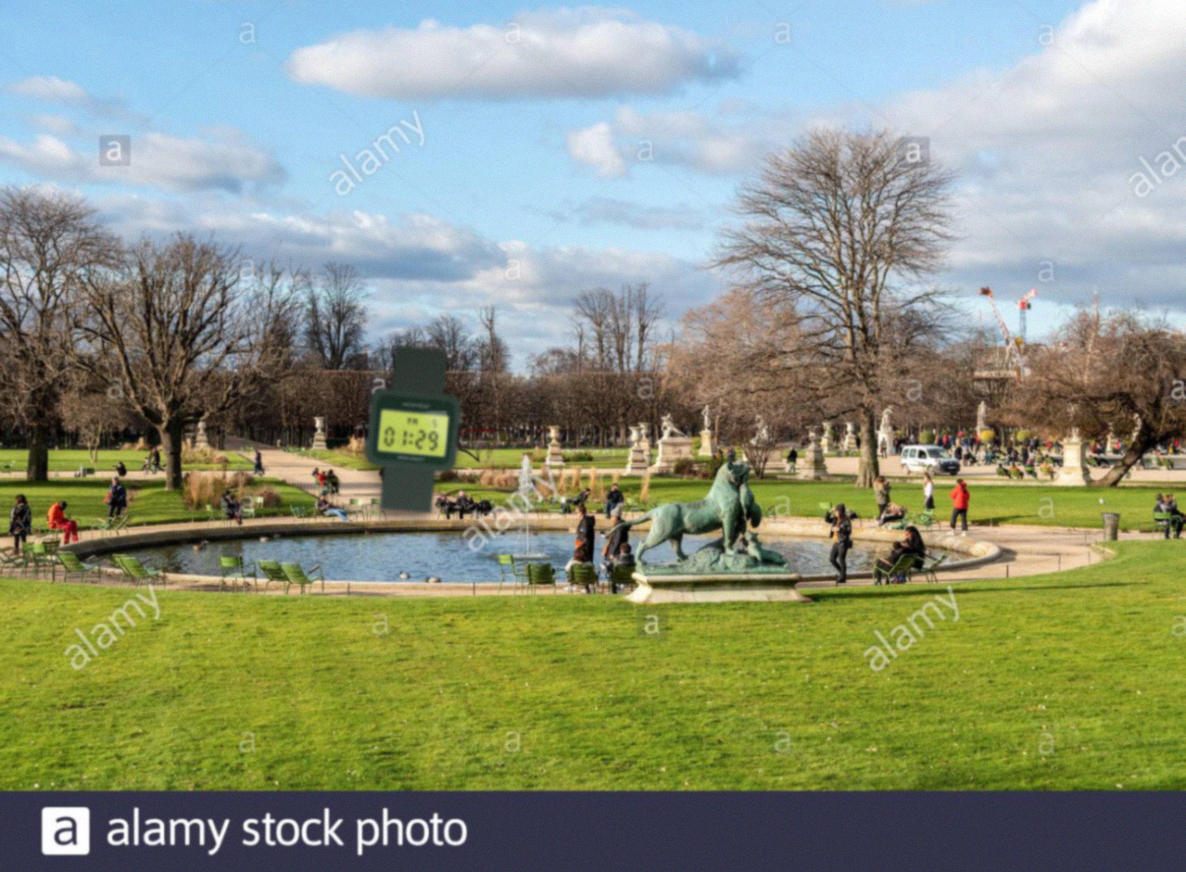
**1:29**
